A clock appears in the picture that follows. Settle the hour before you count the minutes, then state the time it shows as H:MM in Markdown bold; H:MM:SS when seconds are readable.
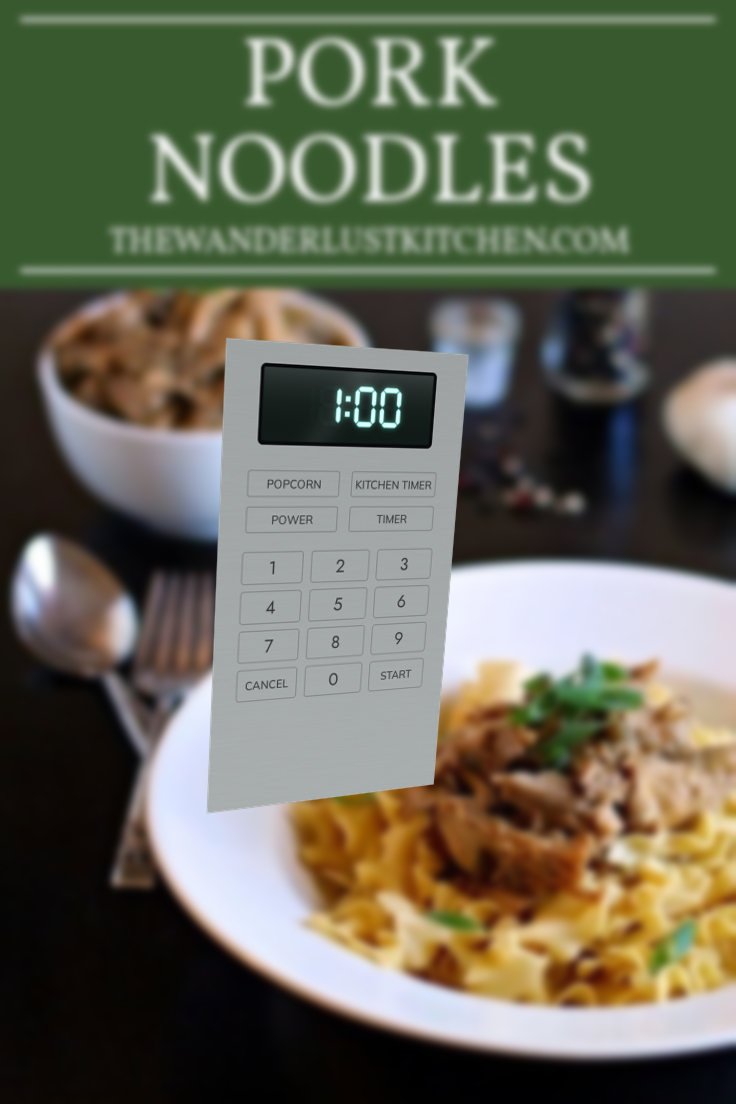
**1:00**
